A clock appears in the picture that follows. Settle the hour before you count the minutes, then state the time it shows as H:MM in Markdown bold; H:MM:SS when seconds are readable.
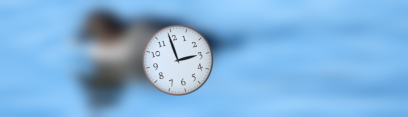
**2:59**
